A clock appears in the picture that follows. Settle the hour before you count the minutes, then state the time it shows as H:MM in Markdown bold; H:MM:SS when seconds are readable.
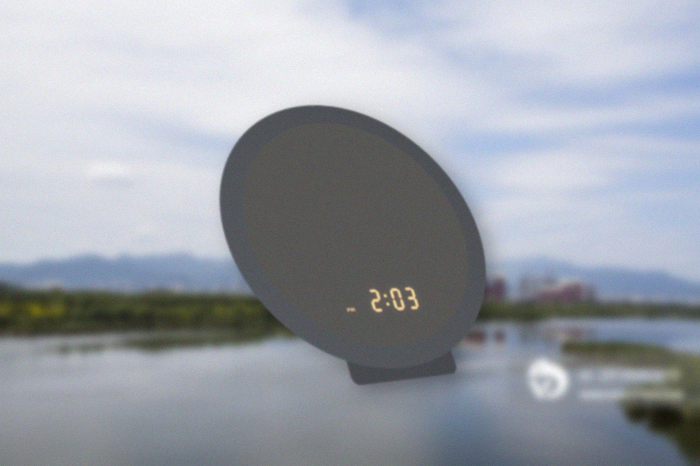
**2:03**
